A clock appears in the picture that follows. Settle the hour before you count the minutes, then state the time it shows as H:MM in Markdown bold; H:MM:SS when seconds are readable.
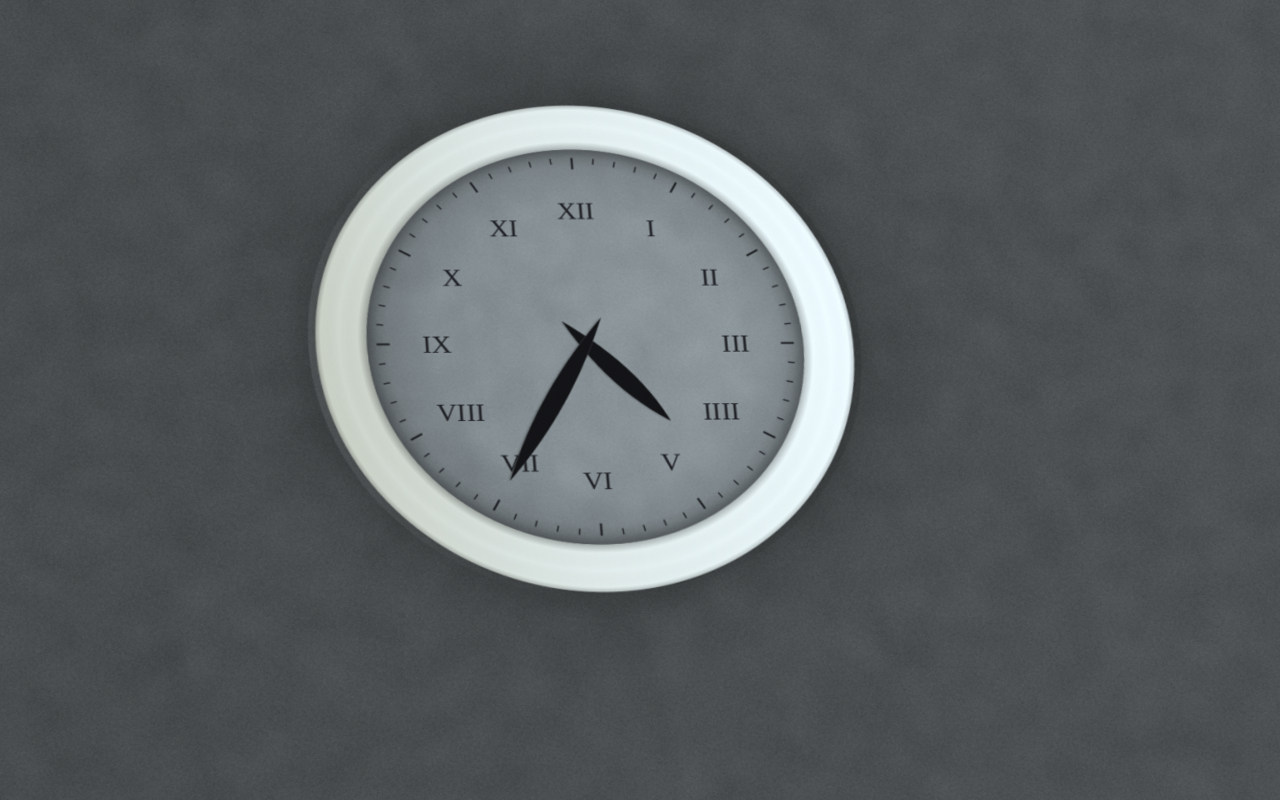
**4:35**
